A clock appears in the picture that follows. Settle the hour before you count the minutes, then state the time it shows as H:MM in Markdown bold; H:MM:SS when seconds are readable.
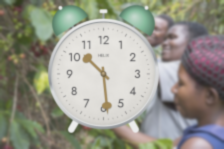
**10:29**
